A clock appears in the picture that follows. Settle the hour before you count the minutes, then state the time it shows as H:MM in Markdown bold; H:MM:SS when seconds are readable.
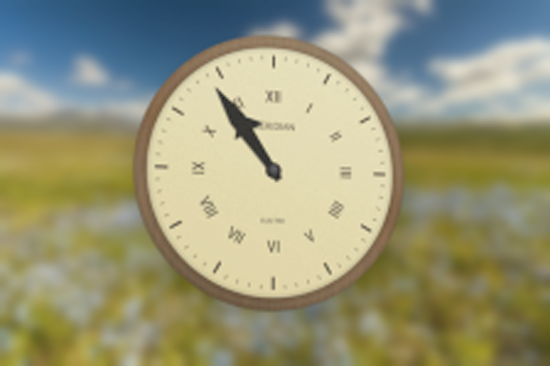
**10:54**
